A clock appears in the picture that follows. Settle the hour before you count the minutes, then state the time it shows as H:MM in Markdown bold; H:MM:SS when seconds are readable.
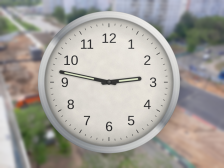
**2:47**
